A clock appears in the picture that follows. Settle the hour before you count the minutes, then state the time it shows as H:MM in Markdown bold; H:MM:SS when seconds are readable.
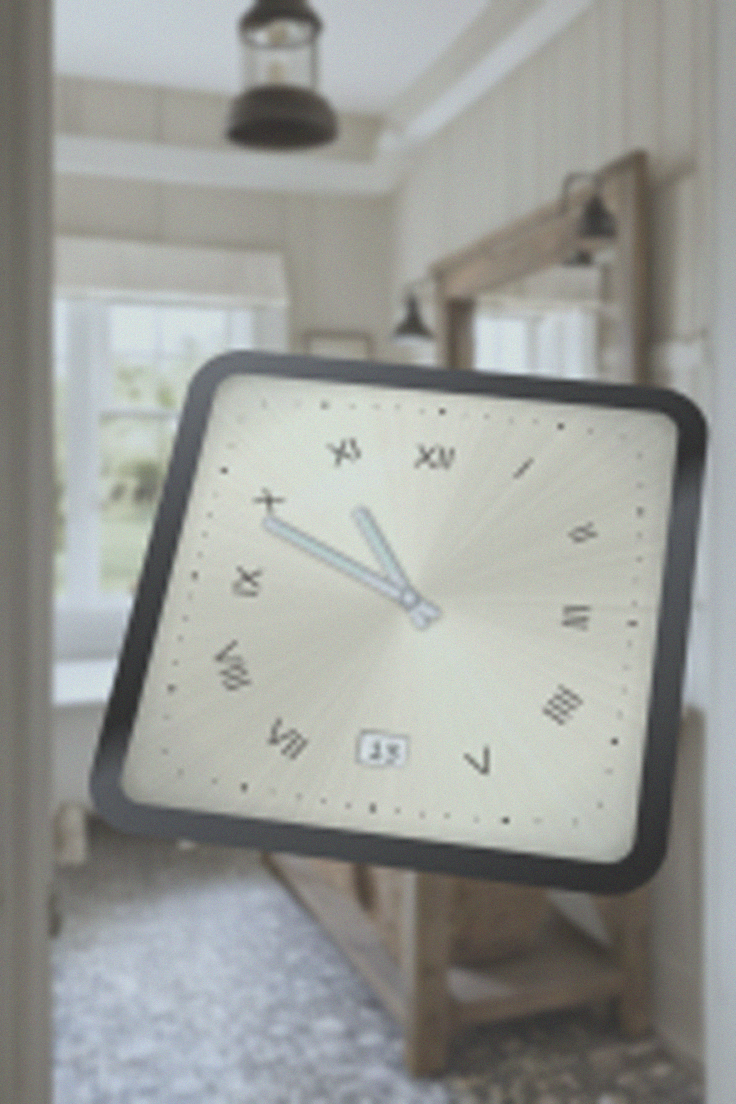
**10:49**
